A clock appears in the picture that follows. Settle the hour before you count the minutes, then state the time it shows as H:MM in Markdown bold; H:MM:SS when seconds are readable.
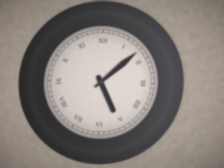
**5:08**
